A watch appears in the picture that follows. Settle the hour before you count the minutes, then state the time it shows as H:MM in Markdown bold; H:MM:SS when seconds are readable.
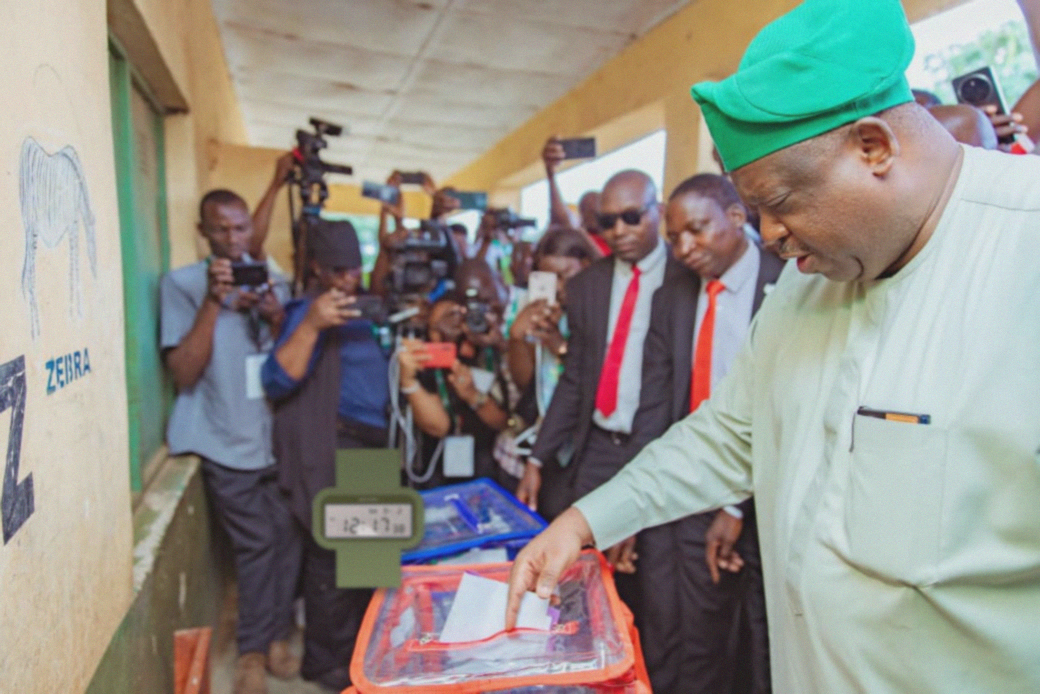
**12:17**
